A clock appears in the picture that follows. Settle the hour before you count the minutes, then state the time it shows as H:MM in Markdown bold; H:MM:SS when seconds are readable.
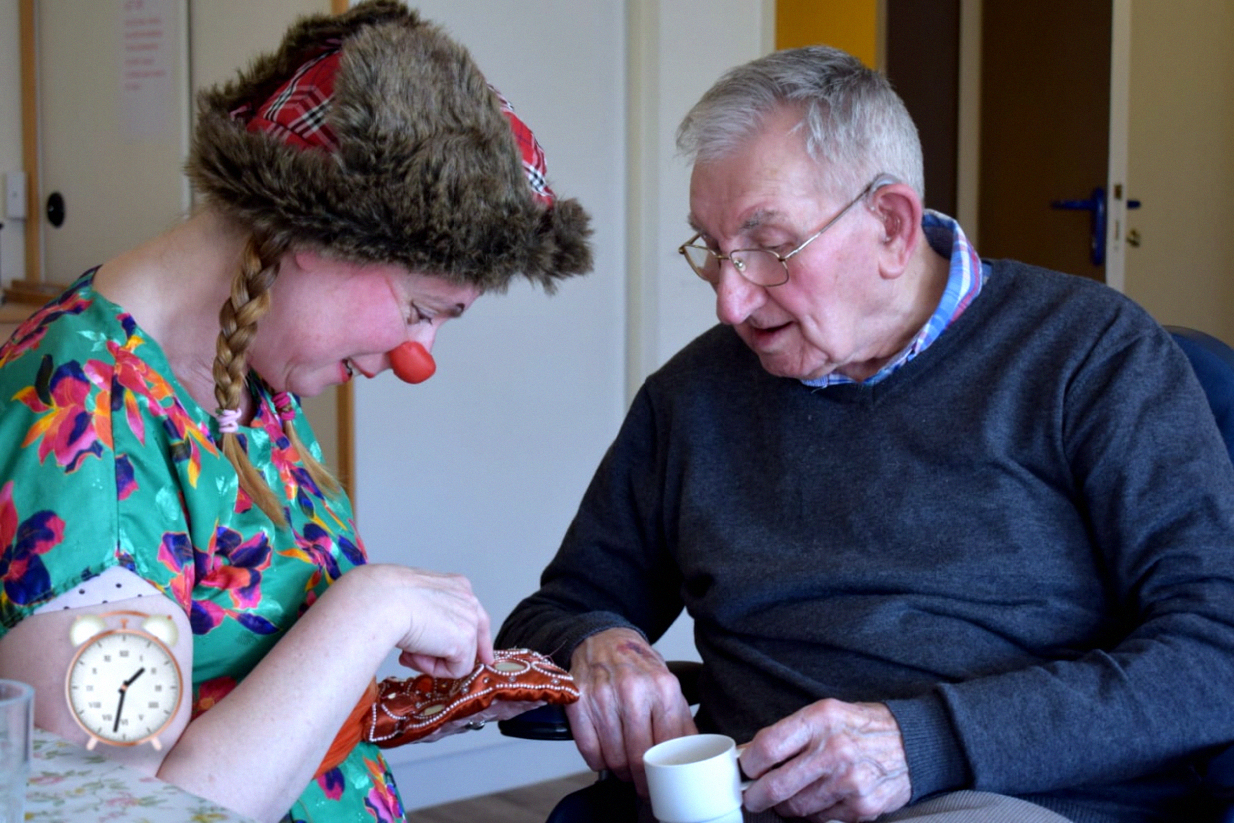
**1:32**
